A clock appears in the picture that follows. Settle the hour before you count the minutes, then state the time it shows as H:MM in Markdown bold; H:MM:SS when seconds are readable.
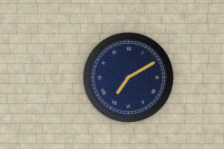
**7:10**
